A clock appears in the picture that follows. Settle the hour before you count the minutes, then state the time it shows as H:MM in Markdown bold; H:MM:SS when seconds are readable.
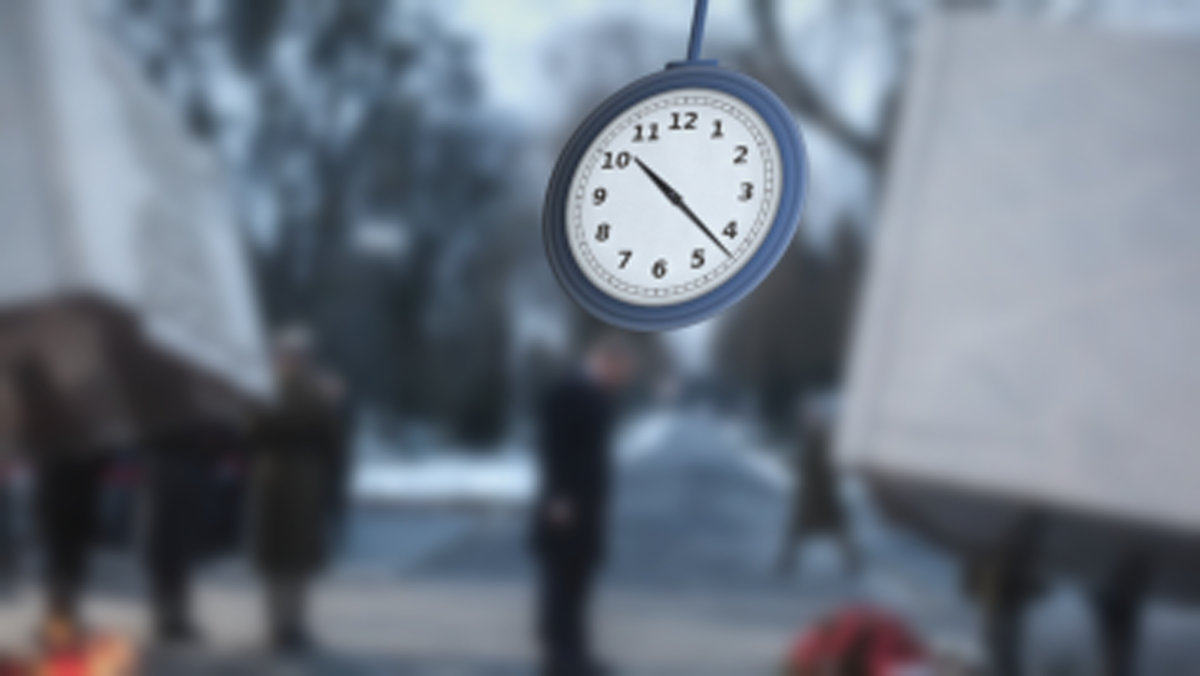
**10:22**
